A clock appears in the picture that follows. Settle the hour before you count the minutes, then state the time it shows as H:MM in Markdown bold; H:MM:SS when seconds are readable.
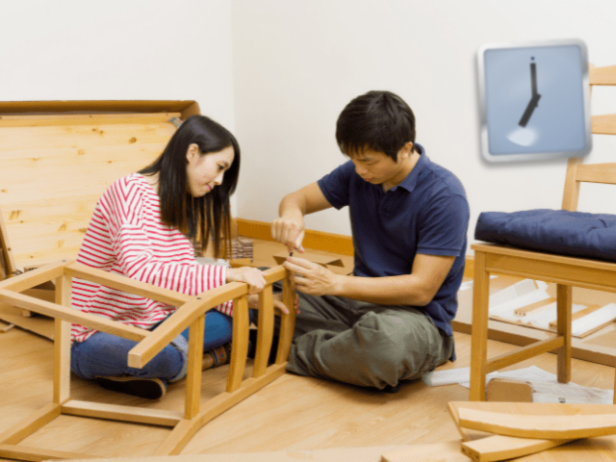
**7:00**
